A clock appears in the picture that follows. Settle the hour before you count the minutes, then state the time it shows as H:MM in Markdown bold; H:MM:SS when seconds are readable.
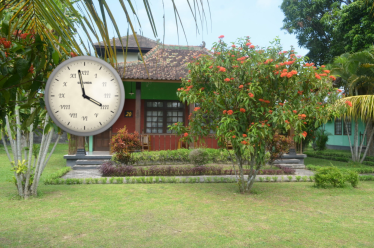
**3:58**
